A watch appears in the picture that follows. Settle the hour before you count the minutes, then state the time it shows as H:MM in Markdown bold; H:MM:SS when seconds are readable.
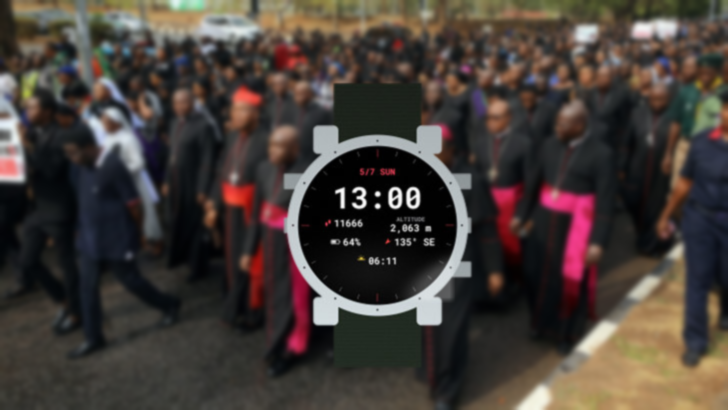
**13:00**
